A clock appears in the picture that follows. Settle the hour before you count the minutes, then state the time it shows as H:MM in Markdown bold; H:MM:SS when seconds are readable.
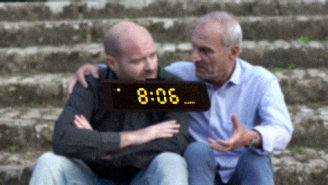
**8:06**
